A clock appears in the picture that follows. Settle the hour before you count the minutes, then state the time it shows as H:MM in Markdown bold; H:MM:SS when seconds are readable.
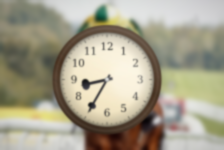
**8:35**
